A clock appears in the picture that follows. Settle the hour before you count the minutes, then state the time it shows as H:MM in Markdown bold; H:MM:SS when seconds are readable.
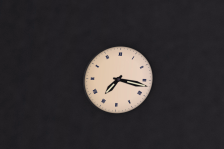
**7:17**
